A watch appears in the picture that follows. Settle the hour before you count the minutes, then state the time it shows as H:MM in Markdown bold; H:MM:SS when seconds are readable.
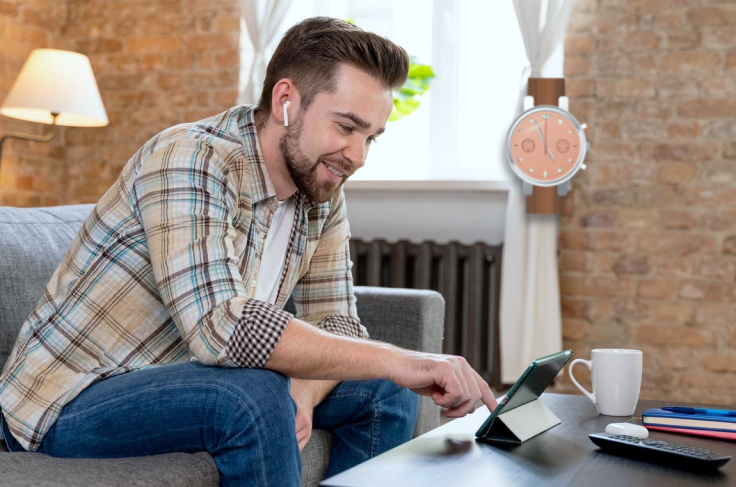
**4:56**
